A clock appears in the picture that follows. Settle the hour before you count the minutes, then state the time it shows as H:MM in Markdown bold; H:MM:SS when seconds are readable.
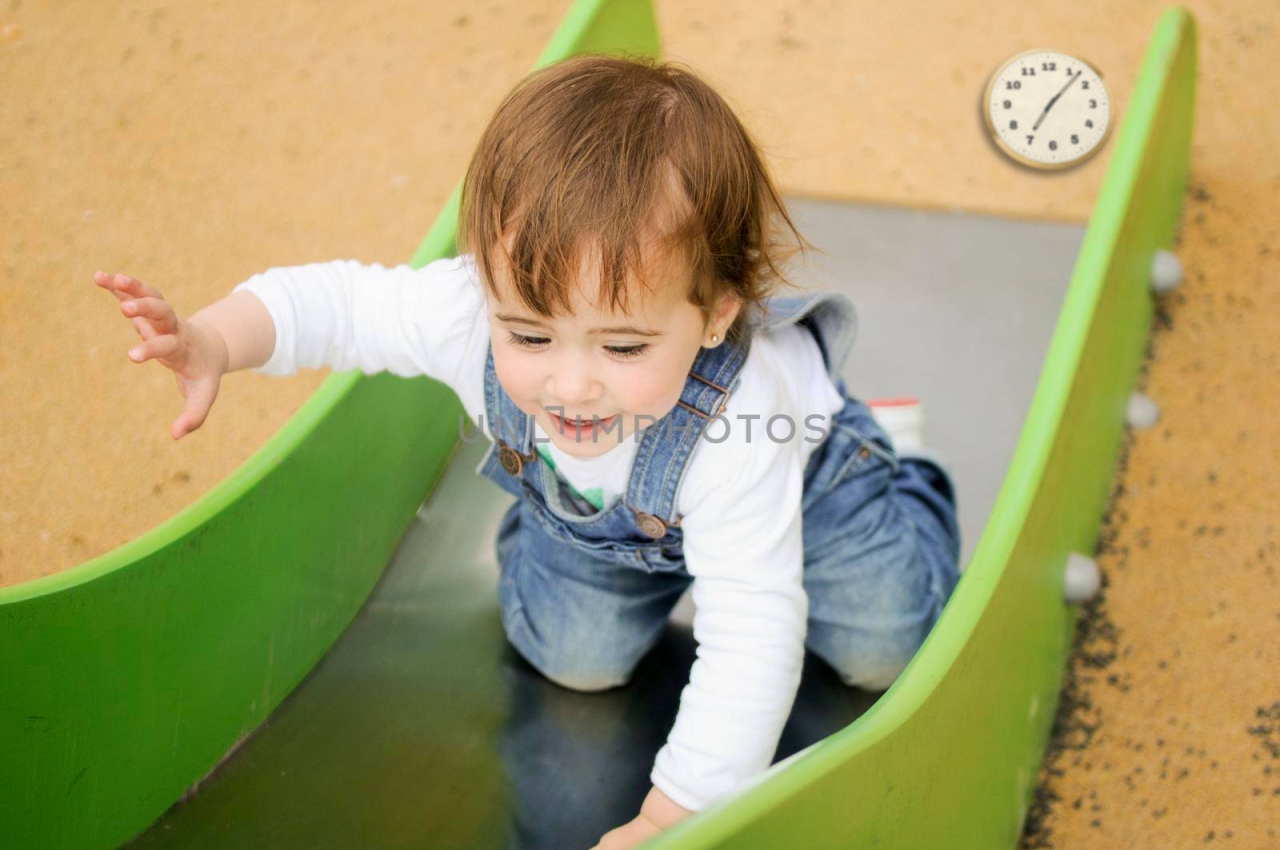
**7:07**
